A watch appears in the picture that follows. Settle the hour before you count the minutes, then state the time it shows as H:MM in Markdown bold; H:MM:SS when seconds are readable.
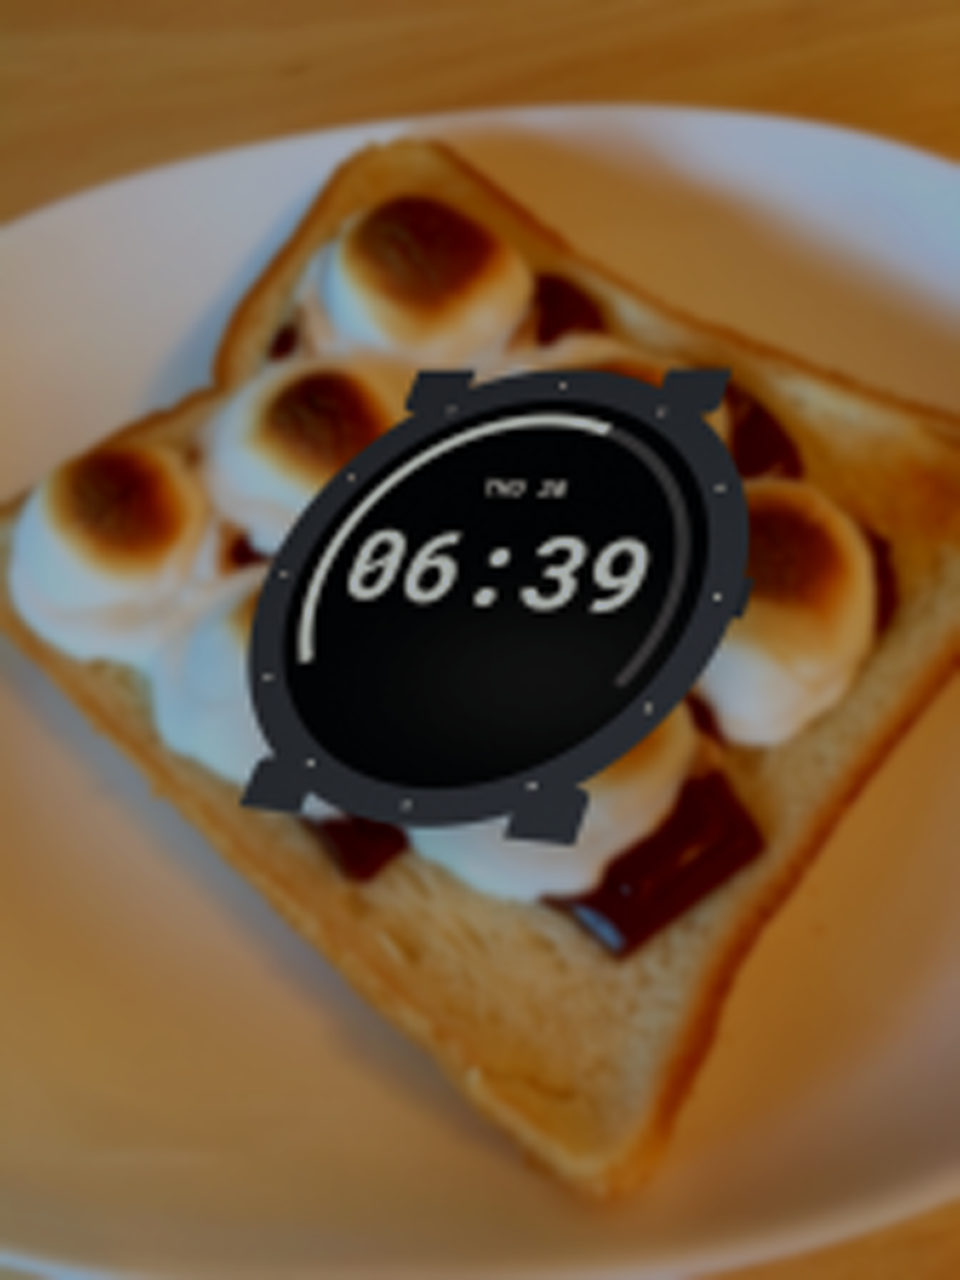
**6:39**
